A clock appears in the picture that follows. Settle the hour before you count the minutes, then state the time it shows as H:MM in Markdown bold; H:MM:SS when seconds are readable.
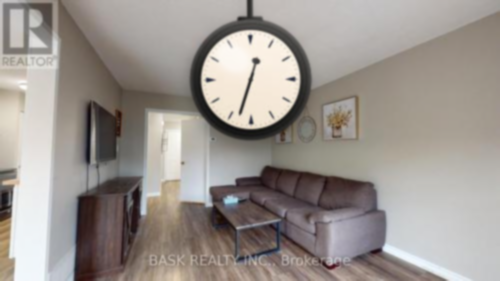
**12:33**
